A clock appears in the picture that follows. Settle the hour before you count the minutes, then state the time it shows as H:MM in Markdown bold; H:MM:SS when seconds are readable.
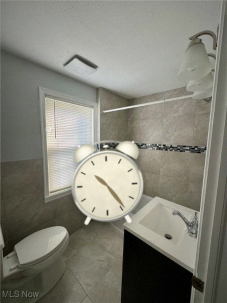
**10:24**
